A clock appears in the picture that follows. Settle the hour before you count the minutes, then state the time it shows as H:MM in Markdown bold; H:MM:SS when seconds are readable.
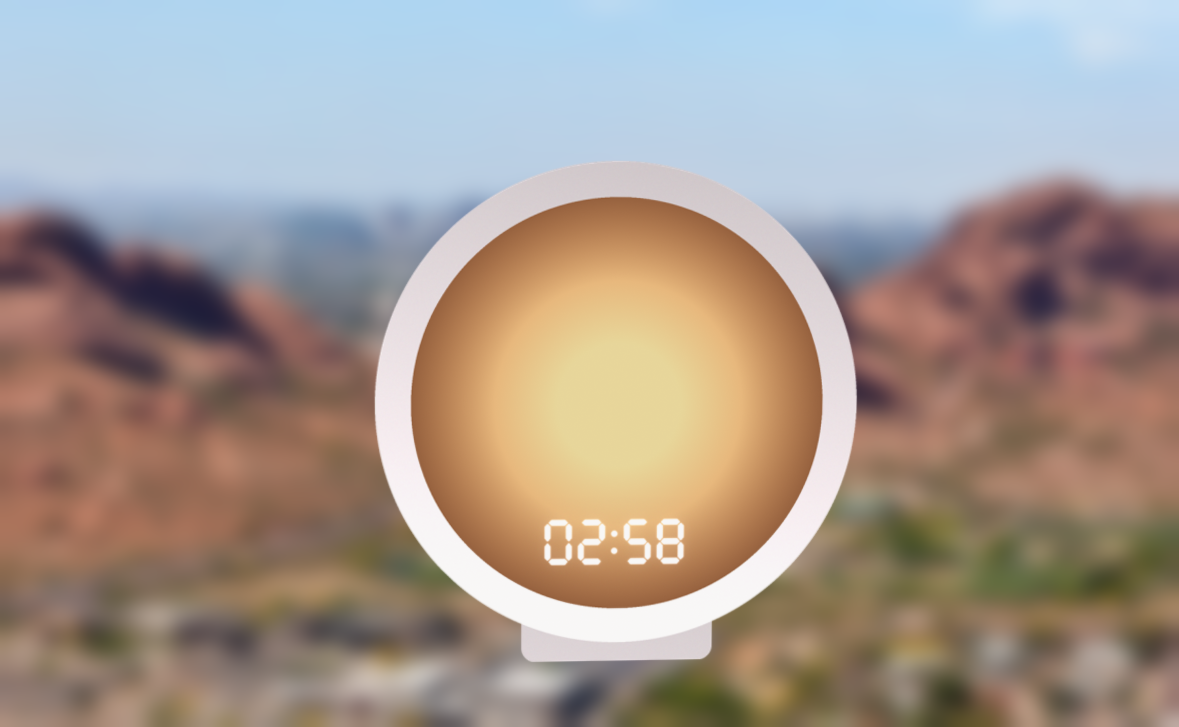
**2:58**
